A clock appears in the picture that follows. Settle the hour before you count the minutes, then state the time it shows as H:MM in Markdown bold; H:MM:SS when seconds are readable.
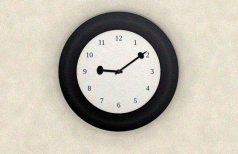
**9:09**
